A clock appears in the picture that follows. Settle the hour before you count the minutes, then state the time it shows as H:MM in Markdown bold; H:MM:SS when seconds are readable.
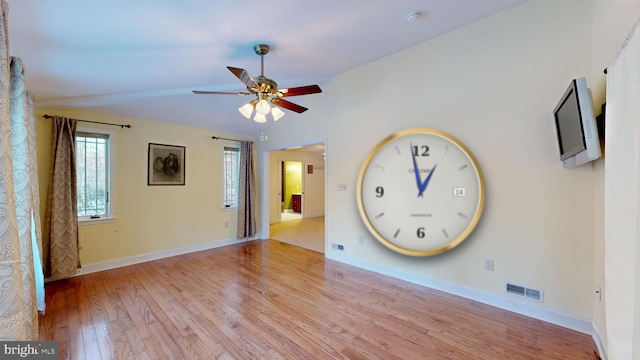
**12:58**
